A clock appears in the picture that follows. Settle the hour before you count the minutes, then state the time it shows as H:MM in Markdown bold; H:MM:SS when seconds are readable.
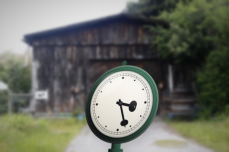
**3:27**
